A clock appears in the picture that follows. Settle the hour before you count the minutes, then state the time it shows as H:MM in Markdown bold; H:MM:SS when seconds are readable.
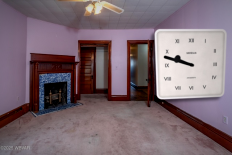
**9:48**
